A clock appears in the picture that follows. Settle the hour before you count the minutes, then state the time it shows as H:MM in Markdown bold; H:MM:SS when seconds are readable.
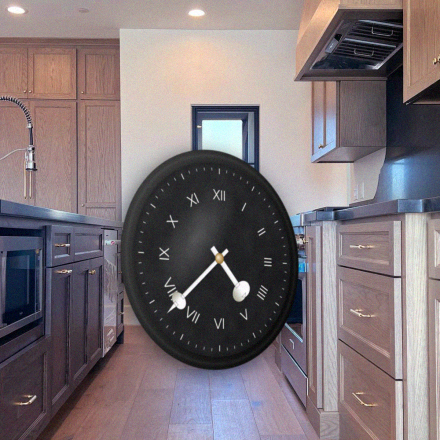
**4:38**
